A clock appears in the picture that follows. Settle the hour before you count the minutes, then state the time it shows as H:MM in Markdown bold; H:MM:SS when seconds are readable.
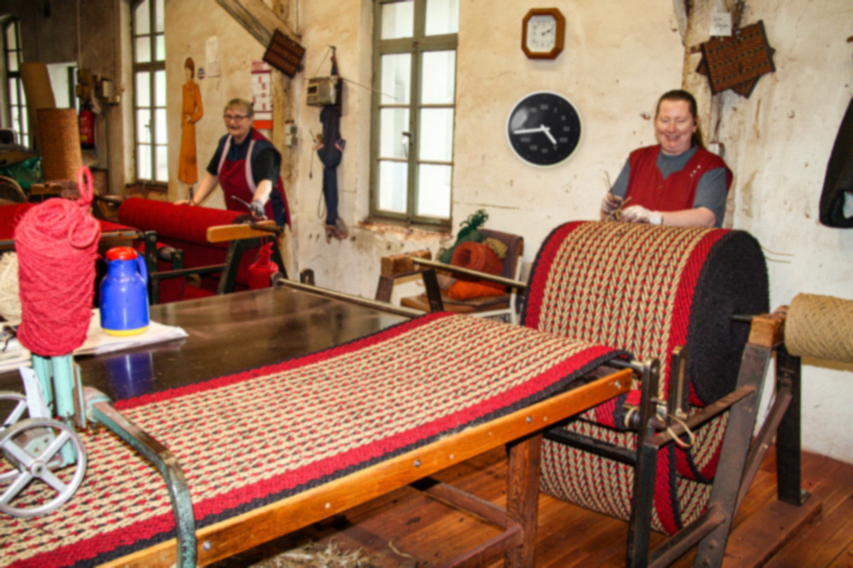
**4:44**
